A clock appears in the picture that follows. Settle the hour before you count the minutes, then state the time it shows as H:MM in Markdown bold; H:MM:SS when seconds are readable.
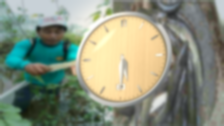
**5:30**
